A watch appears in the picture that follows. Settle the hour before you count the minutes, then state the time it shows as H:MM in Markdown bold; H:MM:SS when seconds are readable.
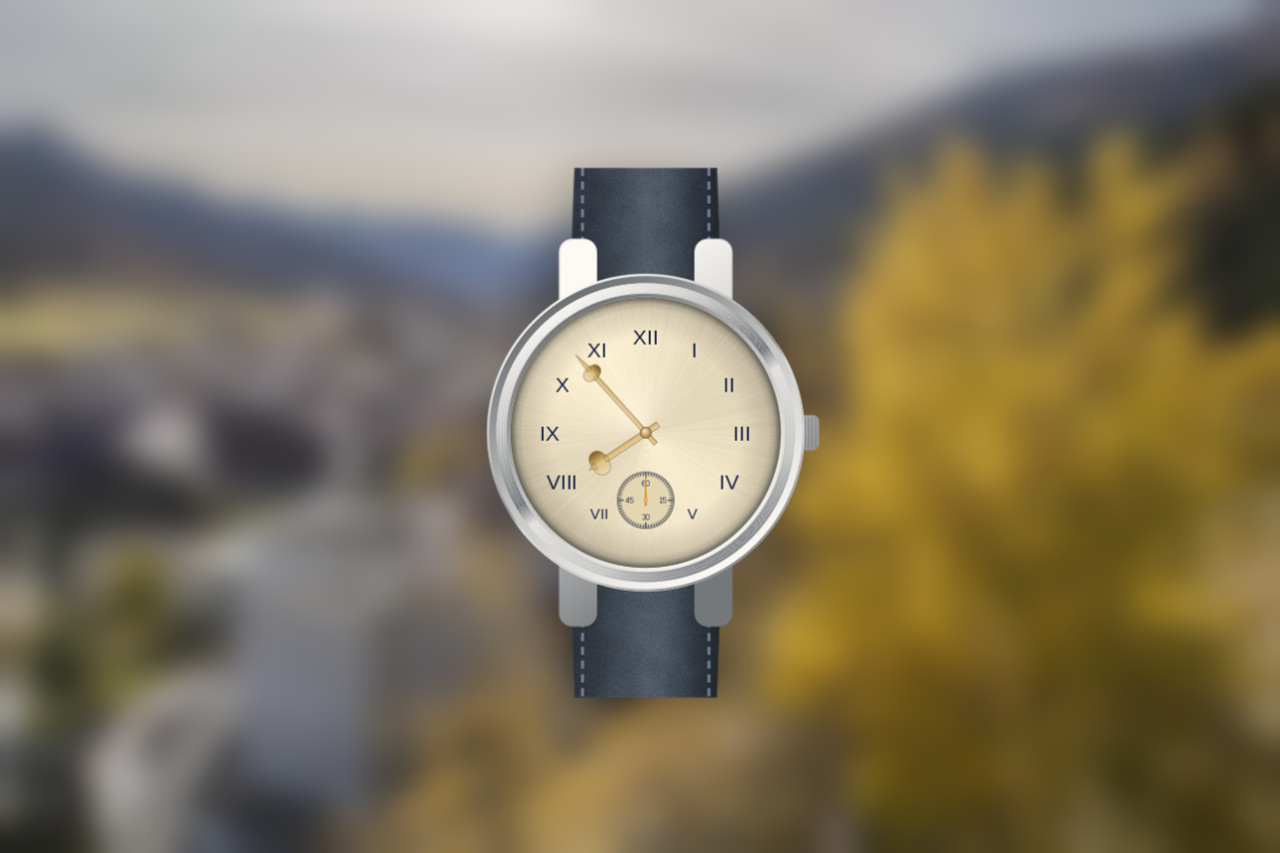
**7:53**
